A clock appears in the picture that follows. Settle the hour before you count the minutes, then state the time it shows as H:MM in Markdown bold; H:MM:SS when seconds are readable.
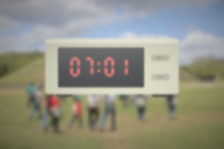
**7:01**
